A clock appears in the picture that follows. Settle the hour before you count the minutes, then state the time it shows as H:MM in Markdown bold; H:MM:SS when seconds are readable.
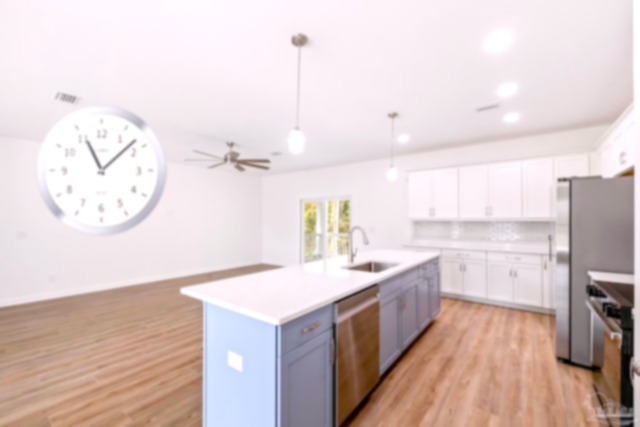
**11:08**
